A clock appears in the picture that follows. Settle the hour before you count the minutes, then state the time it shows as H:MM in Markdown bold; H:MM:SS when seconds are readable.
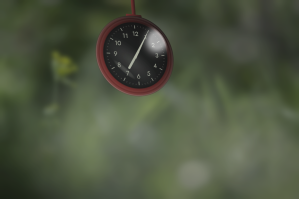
**7:05**
